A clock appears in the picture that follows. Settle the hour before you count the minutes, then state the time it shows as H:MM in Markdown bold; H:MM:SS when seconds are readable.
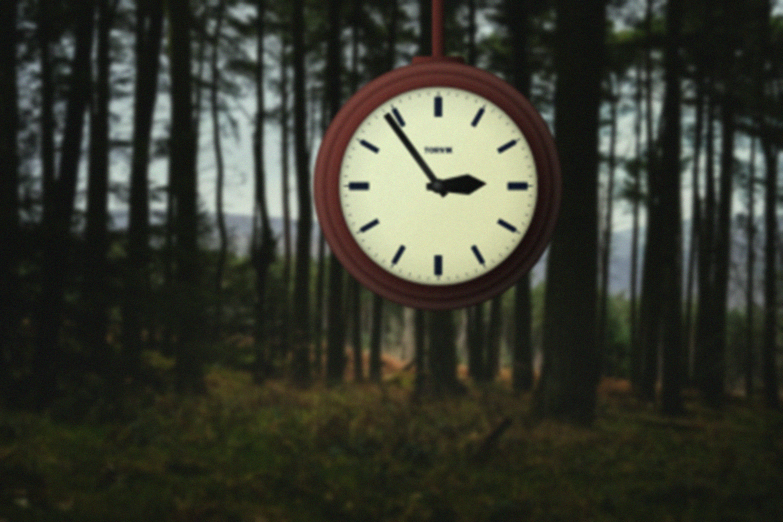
**2:54**
